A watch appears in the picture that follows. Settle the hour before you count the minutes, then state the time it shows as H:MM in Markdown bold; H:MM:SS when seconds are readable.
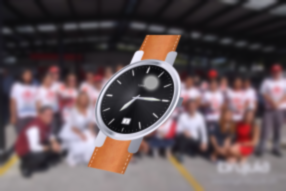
**7:15**
